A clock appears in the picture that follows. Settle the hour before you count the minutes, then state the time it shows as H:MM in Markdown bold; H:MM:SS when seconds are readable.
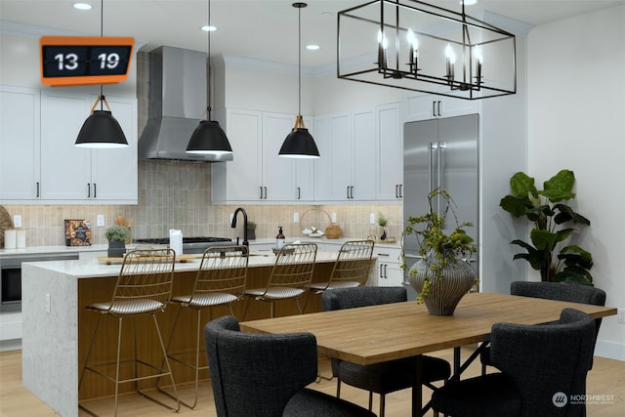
**13:19**
